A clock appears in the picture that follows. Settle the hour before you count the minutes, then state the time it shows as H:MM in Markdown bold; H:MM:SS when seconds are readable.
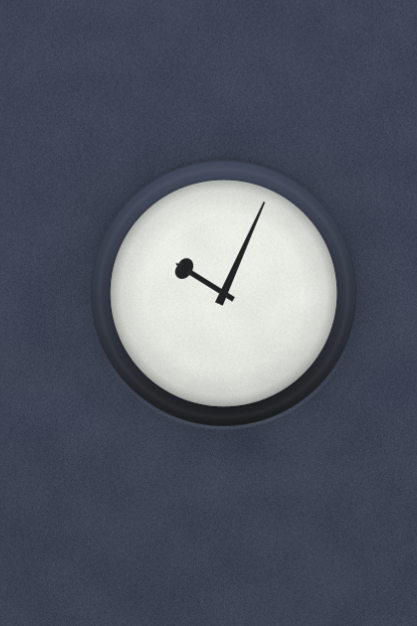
**10:04**
